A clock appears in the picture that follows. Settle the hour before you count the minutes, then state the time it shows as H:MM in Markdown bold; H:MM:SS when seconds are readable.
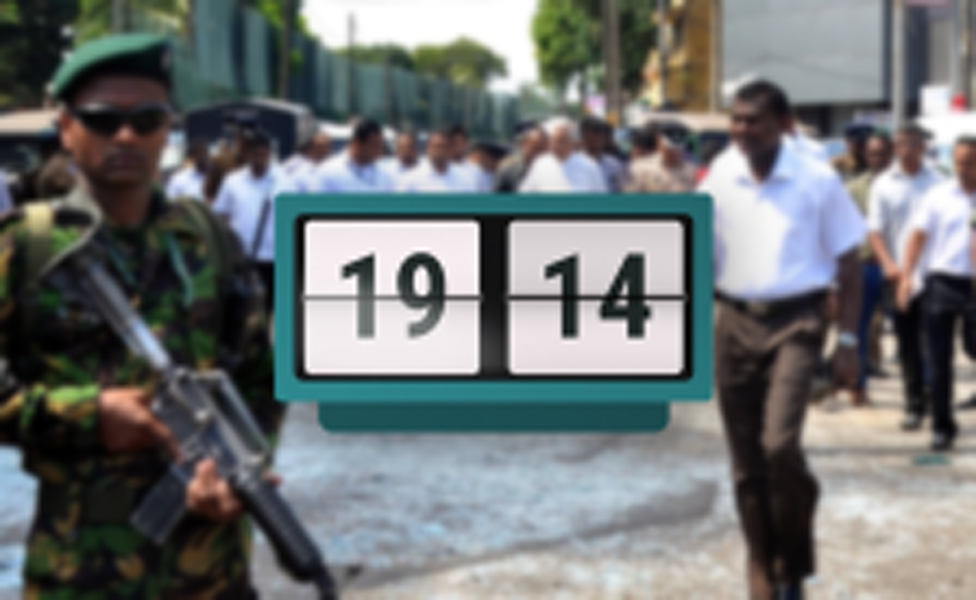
**19:14**
